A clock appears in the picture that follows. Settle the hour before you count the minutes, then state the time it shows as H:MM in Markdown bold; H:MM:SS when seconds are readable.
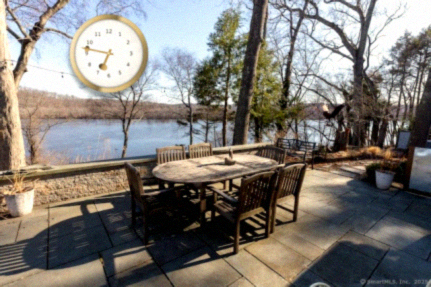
**6:47**
